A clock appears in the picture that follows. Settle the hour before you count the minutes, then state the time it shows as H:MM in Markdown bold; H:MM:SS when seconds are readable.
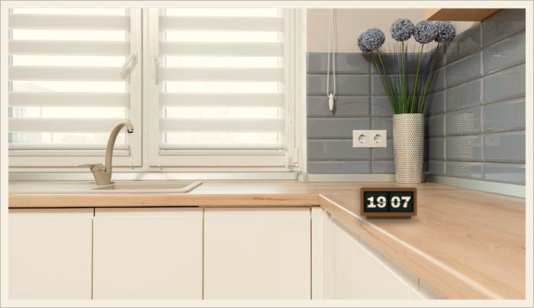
**19:07**
